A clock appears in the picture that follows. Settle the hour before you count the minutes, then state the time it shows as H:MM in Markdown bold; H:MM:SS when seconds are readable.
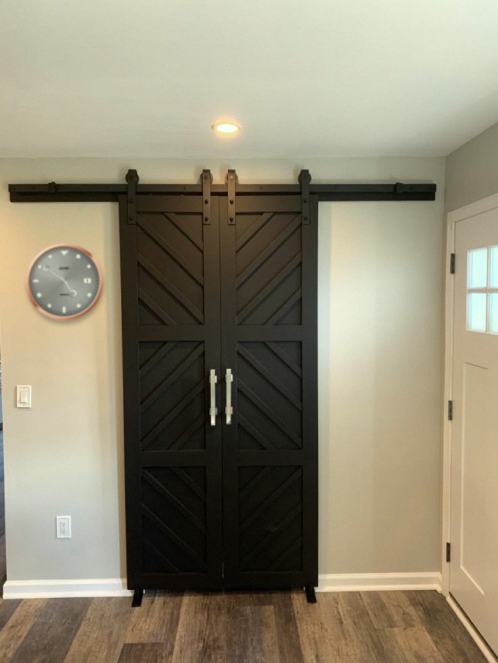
**4:51**
